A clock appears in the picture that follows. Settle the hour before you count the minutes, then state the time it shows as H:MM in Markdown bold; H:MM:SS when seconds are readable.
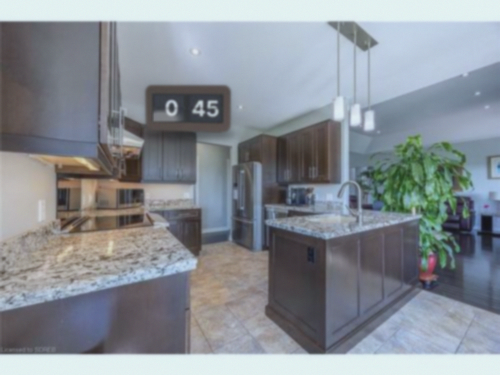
**0:45**
